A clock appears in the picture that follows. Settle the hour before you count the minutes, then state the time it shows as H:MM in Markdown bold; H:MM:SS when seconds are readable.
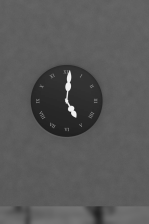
**5:01**
